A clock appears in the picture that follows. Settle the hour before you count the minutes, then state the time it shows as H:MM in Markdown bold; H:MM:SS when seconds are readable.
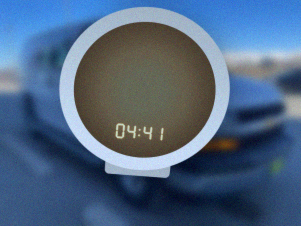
**4:41**
